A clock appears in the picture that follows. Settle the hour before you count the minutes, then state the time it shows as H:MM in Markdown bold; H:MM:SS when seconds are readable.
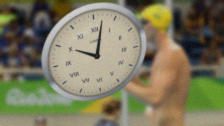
**10:02**
